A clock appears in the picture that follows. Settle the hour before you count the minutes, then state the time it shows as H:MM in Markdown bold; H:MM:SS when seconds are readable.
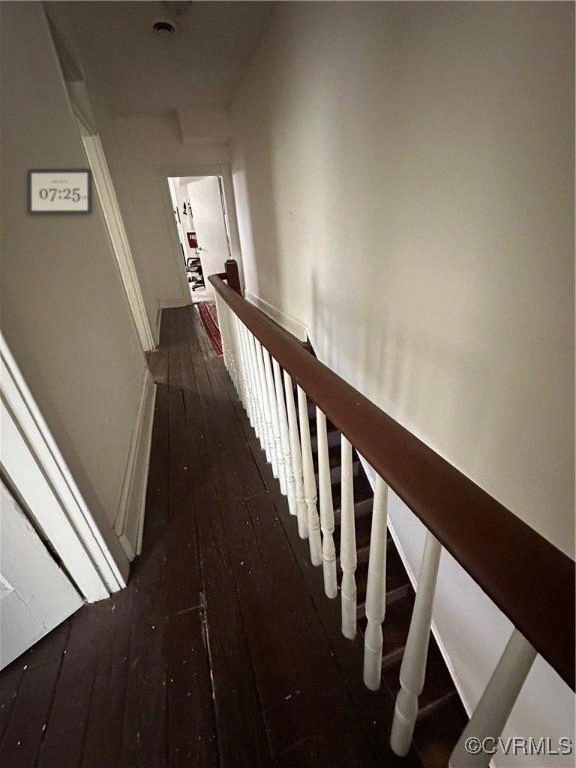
**7:25**
